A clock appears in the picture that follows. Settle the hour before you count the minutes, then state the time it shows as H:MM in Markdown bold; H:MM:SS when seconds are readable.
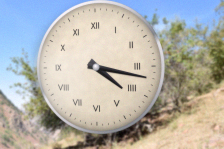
**4:17**
